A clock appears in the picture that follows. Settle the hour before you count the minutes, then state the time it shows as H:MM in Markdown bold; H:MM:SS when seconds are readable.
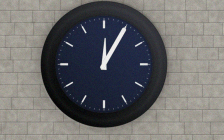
**12:05**
